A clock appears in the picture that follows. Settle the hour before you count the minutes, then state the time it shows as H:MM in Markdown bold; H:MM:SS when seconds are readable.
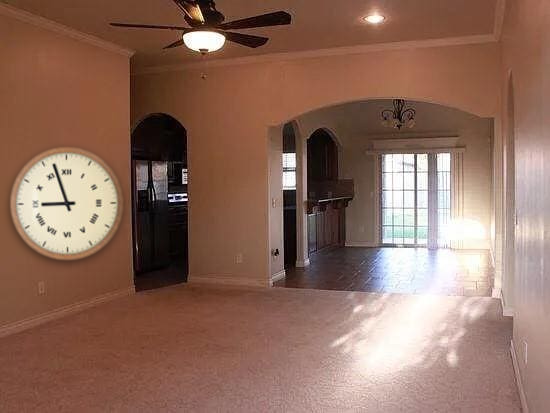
**8:57**
